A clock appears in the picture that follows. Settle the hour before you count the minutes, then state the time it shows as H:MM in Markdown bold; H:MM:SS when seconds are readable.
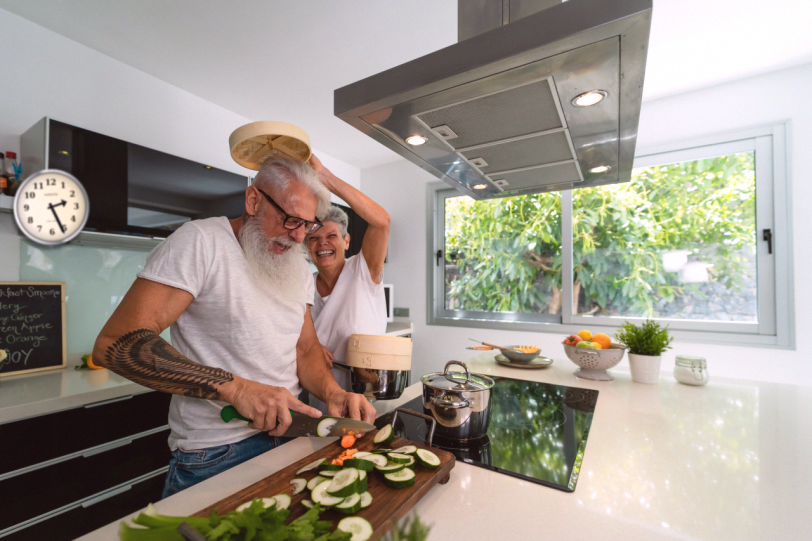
**2:26**
